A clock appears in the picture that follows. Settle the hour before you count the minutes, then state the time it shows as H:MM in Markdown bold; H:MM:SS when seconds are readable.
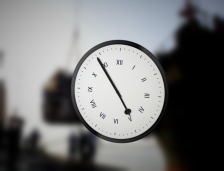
**4:54**
